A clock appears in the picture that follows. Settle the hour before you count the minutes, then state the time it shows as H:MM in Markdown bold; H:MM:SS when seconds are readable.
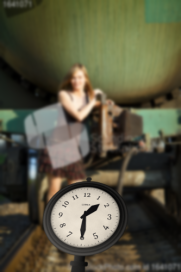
**1:30**
